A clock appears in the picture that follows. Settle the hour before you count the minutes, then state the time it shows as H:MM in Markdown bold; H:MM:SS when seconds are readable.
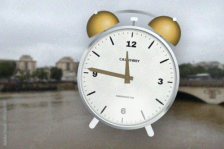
**11:46**
